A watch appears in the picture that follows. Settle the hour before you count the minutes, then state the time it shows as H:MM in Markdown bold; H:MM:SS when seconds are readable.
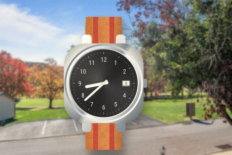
**8:38**
